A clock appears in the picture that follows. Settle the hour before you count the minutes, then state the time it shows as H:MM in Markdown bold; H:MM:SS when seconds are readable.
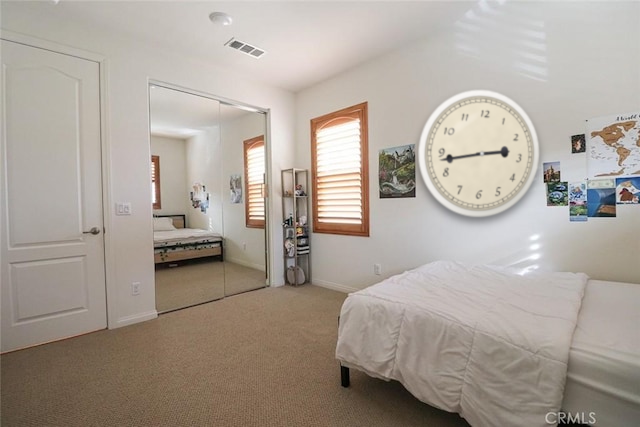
**2:43**
